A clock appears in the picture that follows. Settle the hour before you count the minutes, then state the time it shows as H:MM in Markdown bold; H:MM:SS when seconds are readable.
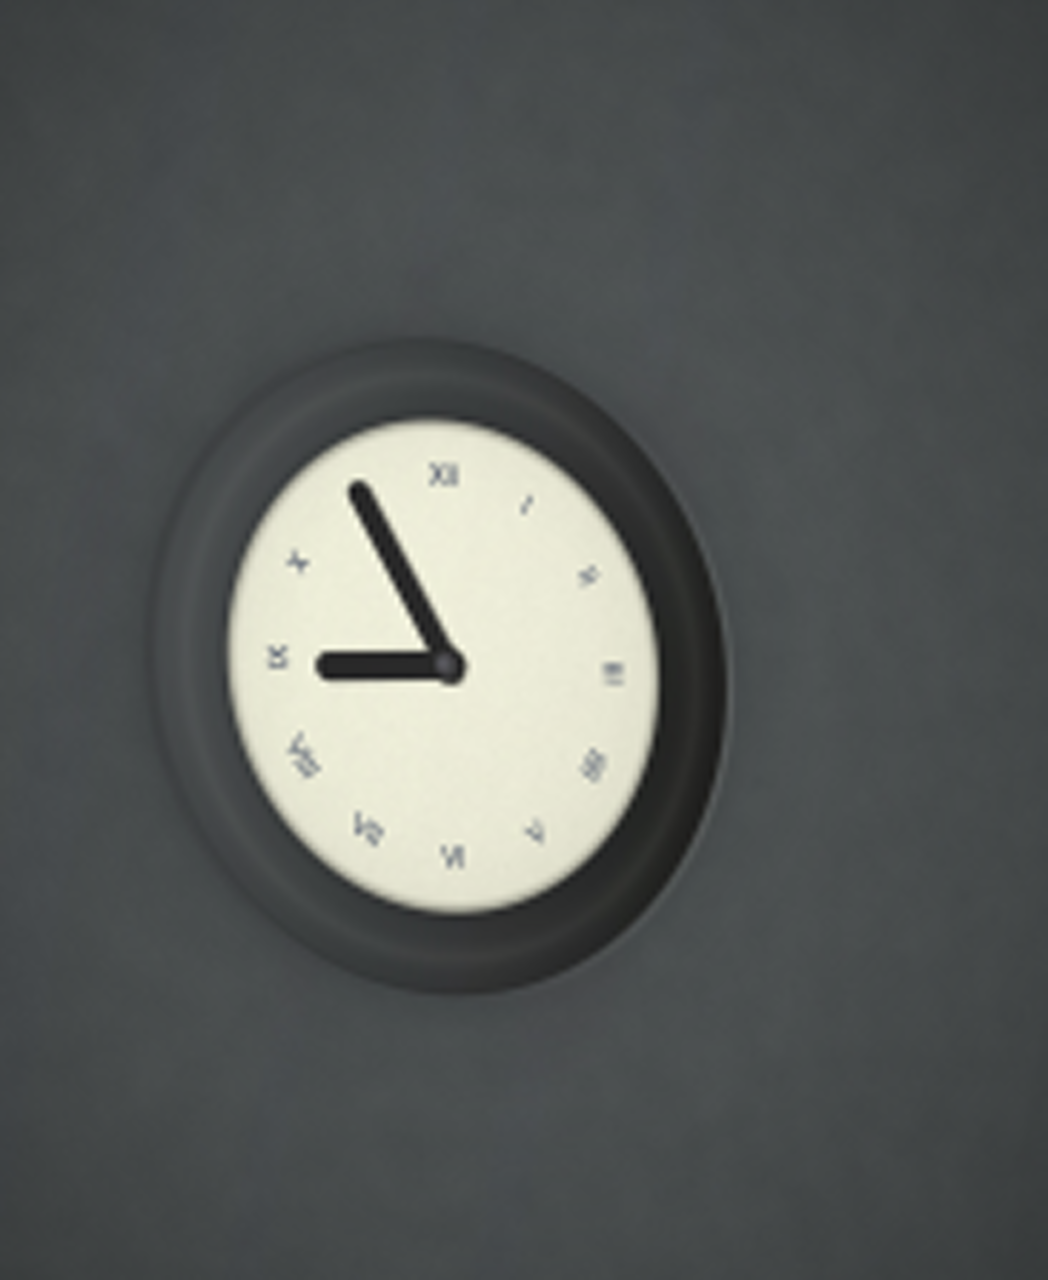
**8:55**
